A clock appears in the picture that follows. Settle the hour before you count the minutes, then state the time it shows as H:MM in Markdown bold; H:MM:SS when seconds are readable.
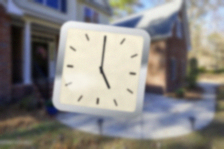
**5:00**
